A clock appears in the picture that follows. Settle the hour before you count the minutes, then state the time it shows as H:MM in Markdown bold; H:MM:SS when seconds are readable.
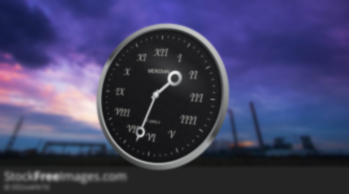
**1:33**
